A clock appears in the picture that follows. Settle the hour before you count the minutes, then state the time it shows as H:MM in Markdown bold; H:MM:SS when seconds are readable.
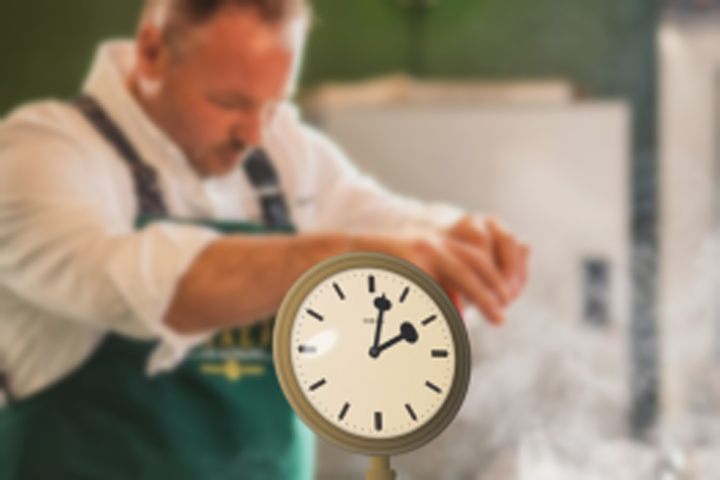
**2:02**
